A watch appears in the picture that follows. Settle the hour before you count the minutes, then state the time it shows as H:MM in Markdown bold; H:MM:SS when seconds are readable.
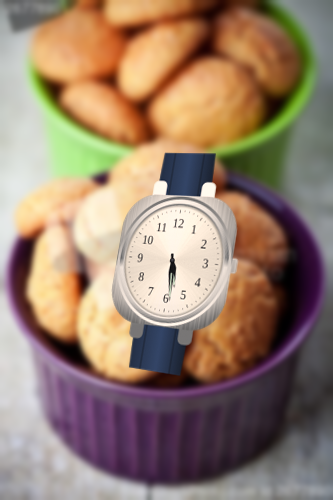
**5:29**
